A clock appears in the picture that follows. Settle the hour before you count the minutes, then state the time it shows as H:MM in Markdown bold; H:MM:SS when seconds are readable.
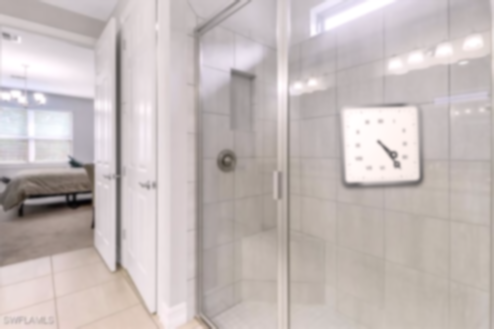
**4:24**
